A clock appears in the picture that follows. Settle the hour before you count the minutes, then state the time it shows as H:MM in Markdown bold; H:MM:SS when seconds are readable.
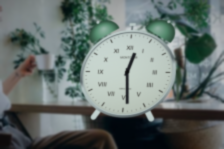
**12:29**
